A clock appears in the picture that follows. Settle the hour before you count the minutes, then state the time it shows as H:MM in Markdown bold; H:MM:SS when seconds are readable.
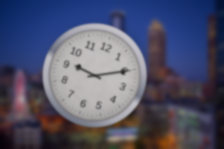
**9:10**
